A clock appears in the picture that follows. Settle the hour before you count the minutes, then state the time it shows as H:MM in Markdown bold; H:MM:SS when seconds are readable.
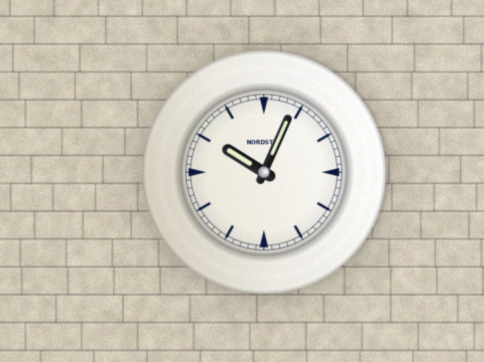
**10:04**
